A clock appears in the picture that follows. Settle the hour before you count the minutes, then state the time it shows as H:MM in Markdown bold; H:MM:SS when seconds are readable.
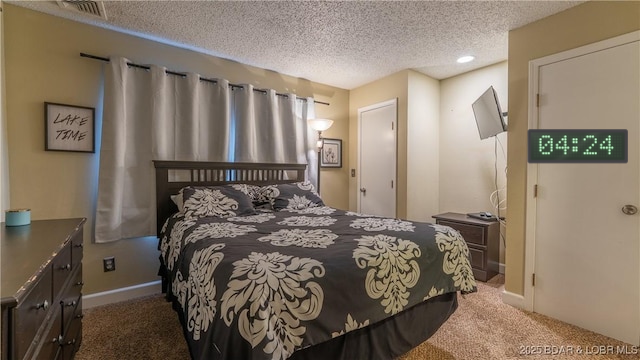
**4:24**
